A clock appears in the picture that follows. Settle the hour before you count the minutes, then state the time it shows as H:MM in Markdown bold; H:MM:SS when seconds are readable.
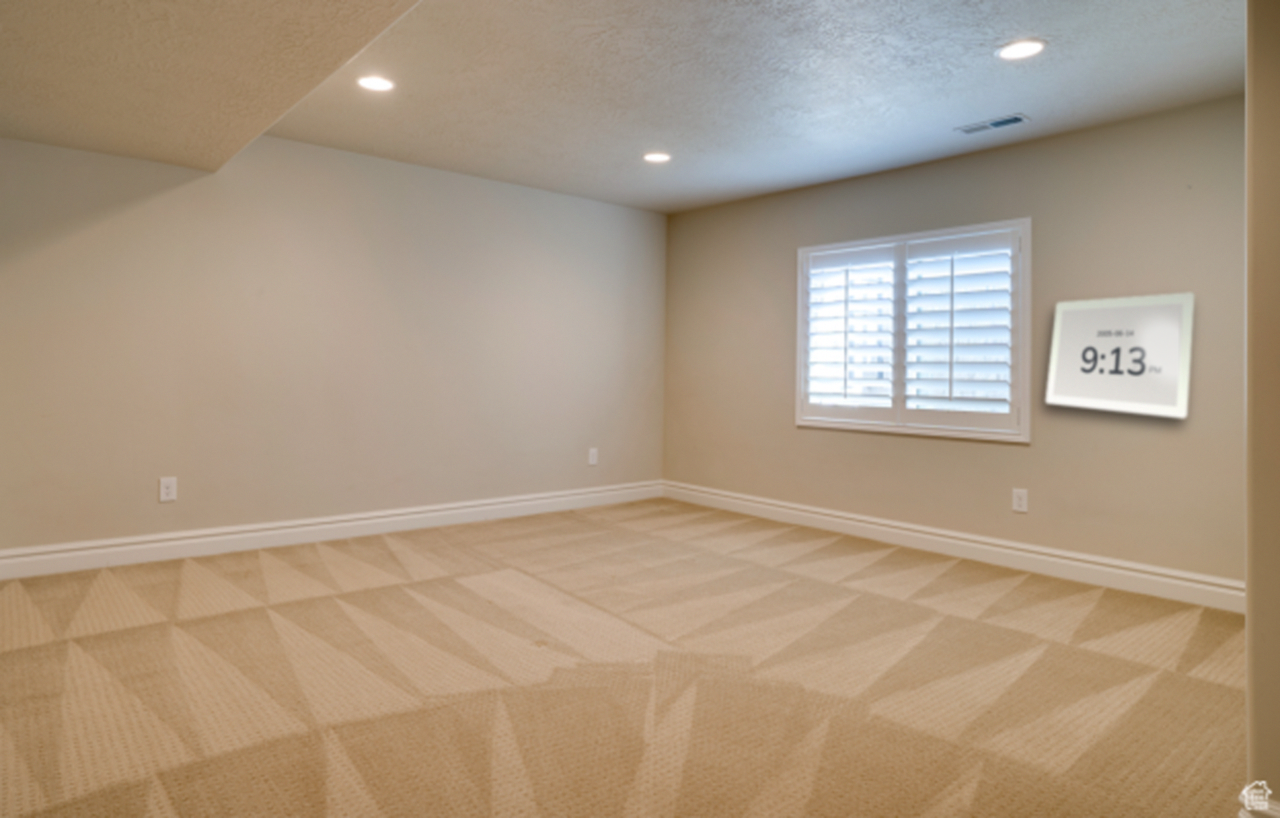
**9:13**
